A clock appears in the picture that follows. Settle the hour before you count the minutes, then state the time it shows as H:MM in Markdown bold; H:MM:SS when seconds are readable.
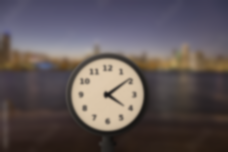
**4:09**
